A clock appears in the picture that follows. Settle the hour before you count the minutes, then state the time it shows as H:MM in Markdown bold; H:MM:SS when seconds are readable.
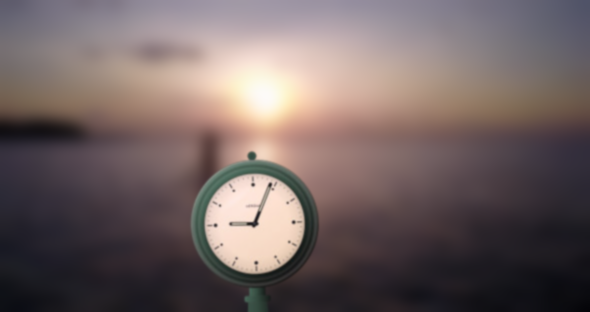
**9:04**
